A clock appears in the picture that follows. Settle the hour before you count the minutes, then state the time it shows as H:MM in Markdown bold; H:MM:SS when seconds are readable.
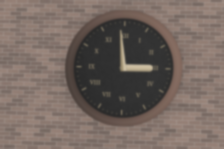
**2:59**
